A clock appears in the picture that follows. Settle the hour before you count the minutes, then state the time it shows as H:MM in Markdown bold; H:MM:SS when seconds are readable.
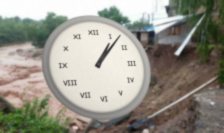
**1:07**
